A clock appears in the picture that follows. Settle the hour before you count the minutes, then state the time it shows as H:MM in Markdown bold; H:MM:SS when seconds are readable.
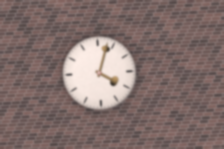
**4:03**
